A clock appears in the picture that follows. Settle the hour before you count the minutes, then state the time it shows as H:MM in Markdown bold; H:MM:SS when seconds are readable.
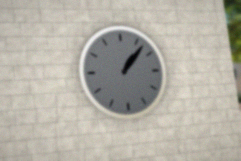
**1:07**
